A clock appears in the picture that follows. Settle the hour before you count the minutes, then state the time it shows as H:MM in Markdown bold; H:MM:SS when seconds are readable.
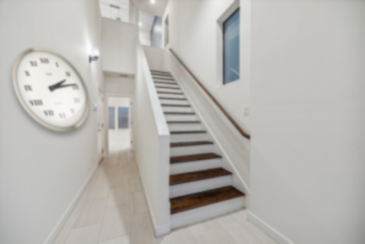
**2:14**
